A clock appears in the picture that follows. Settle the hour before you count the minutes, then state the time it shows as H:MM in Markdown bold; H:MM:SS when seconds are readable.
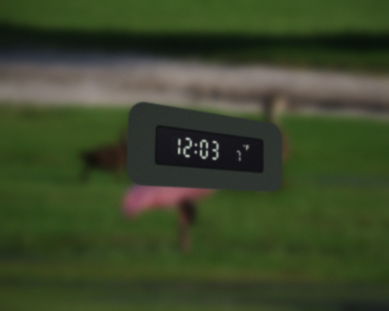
**12:03**
